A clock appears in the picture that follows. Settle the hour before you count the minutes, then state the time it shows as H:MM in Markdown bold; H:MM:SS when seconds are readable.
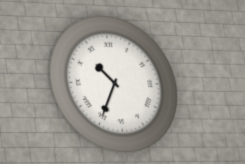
**10:35**
